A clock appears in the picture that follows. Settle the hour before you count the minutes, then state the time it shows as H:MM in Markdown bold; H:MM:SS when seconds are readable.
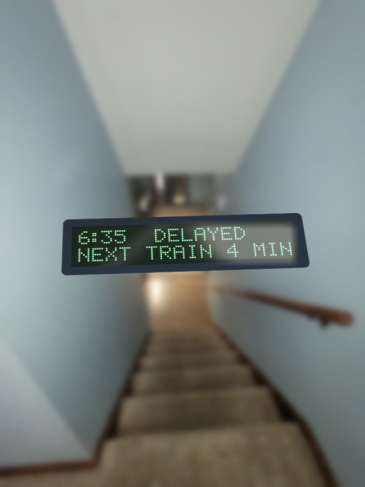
**6:35**
